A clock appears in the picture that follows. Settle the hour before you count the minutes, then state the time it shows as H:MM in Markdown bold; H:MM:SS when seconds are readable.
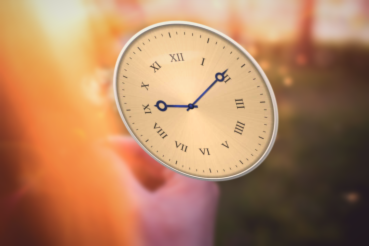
**9:09**
